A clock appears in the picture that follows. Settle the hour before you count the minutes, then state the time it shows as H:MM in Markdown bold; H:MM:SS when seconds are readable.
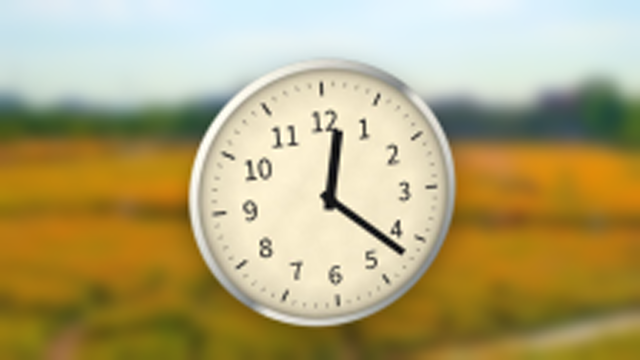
**12:22**
